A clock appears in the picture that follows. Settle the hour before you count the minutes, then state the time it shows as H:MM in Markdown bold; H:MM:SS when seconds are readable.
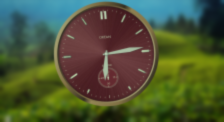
**6:14**
